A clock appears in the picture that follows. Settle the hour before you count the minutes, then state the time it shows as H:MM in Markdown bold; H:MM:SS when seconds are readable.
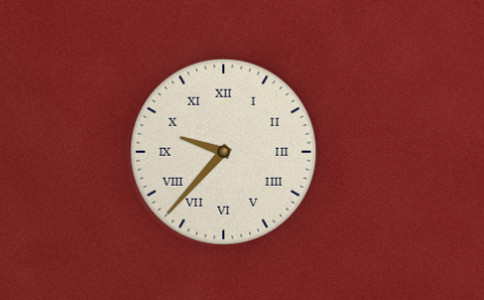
**9:37**
